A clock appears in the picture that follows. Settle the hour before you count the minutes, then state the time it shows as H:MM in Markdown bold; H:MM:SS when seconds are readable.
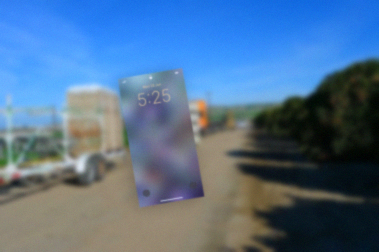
**5:25**
